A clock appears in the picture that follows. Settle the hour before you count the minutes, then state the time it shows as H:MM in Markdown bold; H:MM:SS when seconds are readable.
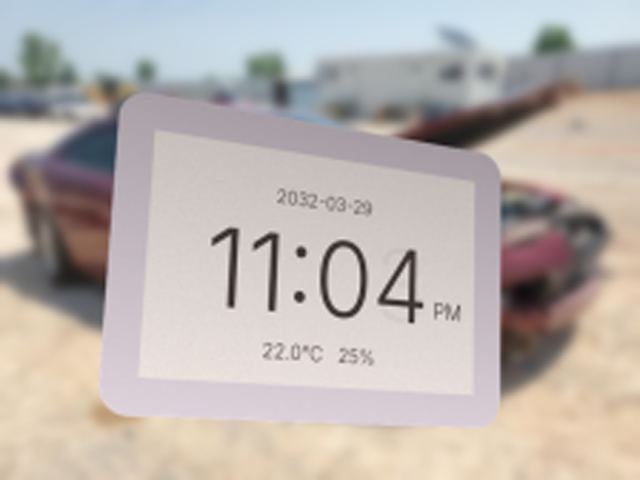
**11:04**
